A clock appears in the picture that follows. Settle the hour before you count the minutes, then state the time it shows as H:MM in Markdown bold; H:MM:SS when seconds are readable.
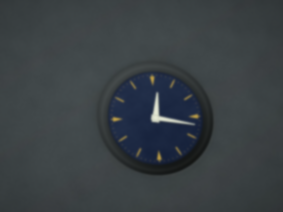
**12:17**
